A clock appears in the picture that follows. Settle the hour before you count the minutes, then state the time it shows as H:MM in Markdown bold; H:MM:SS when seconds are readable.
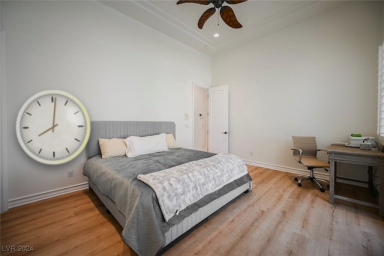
**8:01**
